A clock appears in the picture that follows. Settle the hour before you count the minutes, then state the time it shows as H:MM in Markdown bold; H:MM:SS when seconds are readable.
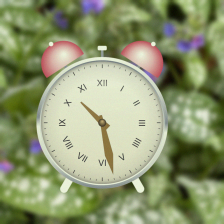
**10:28**
